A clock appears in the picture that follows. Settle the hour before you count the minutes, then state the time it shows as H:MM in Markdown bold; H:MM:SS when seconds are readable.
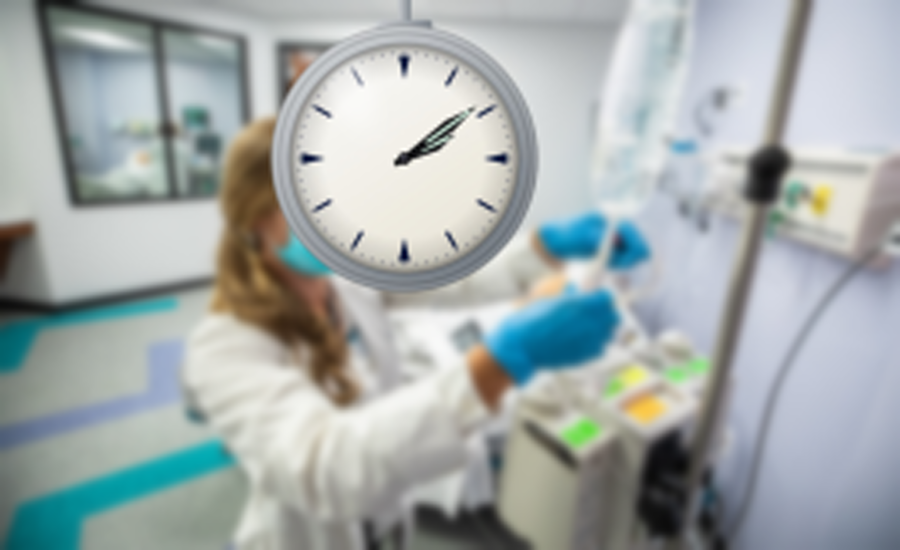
**2:09**
